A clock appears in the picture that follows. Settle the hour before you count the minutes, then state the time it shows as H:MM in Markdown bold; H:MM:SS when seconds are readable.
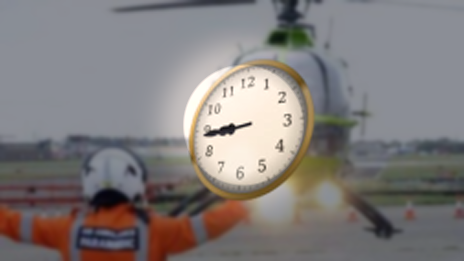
**8:44**
